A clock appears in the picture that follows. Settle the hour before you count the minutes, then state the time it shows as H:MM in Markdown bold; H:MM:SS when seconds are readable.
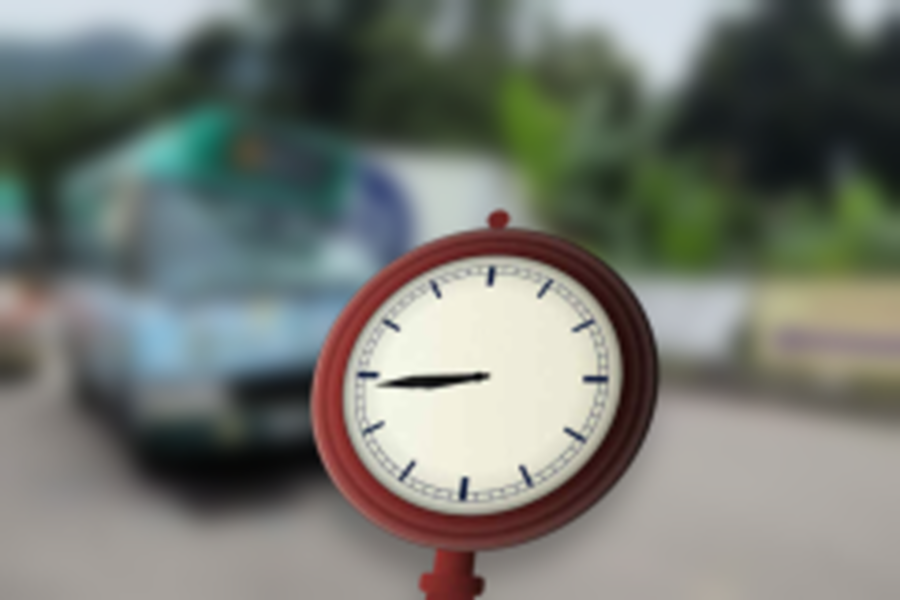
**8:44**
